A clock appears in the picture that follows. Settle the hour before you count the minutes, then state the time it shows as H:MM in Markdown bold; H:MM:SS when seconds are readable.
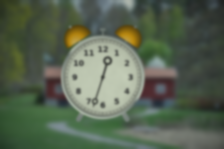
**12:33**
